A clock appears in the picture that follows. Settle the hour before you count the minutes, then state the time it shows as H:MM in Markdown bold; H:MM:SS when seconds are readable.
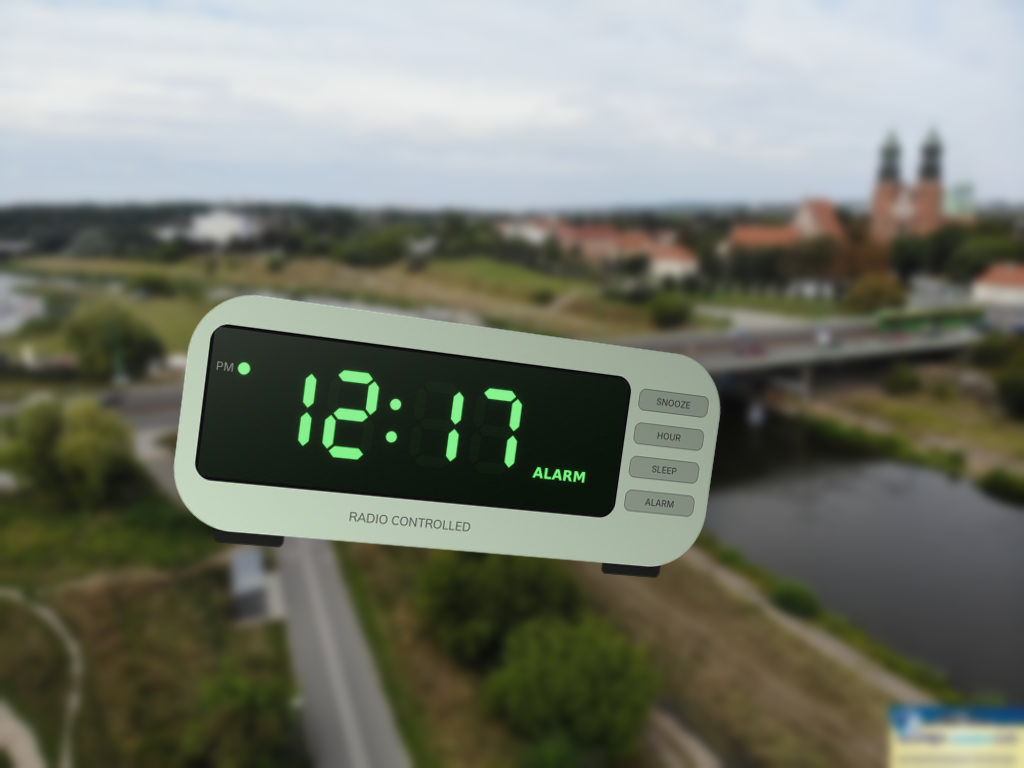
**12:17**
